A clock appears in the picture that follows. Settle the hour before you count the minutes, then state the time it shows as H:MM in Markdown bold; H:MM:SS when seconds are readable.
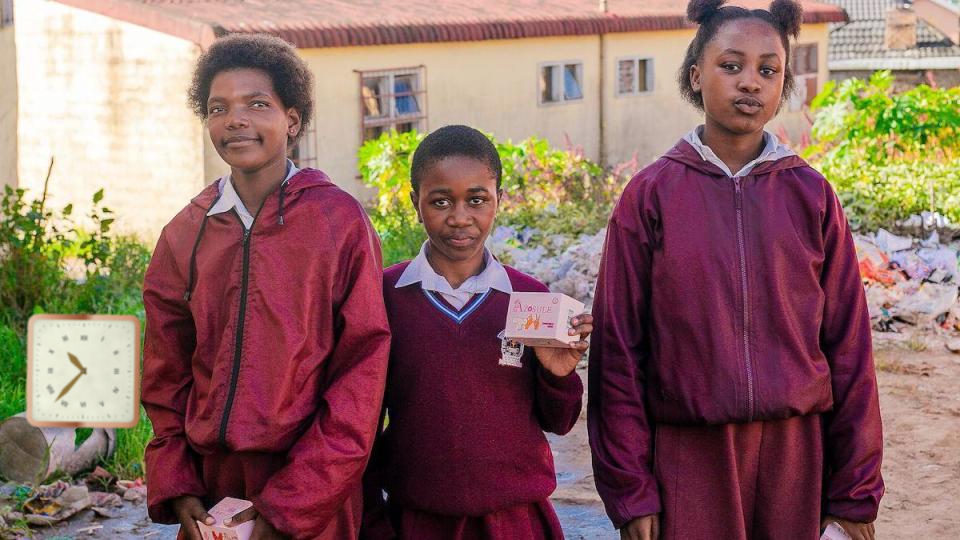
**10:37**
